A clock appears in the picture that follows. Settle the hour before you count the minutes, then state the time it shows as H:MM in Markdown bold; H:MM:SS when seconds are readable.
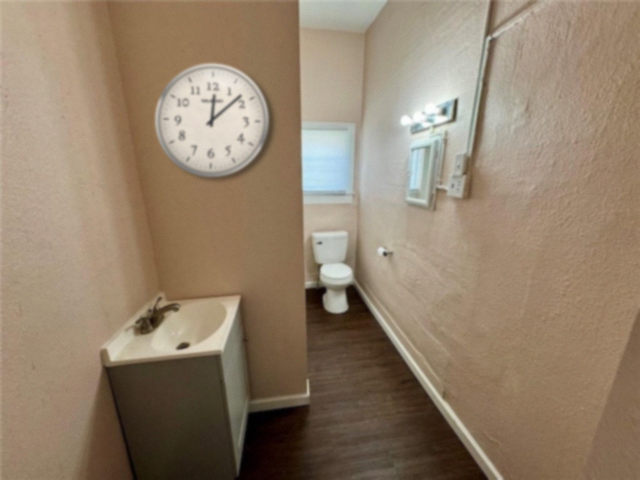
**12:08**
